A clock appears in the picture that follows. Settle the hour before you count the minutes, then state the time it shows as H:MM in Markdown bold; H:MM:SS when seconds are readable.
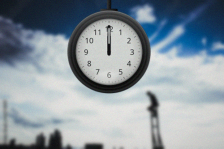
**12:00**
